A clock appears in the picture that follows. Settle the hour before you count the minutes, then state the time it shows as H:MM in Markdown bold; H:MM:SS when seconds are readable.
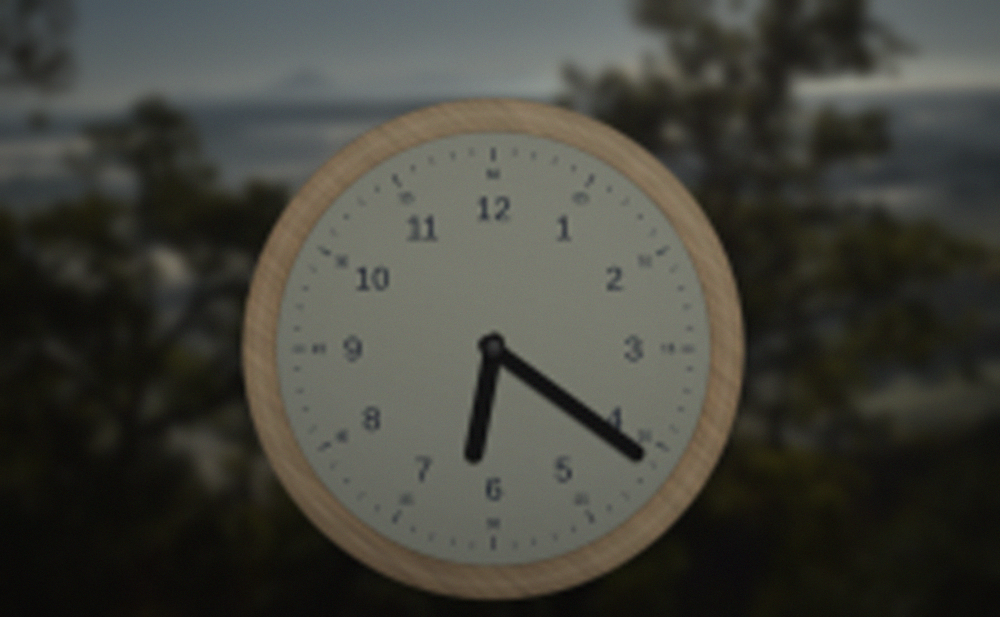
**6:21**
